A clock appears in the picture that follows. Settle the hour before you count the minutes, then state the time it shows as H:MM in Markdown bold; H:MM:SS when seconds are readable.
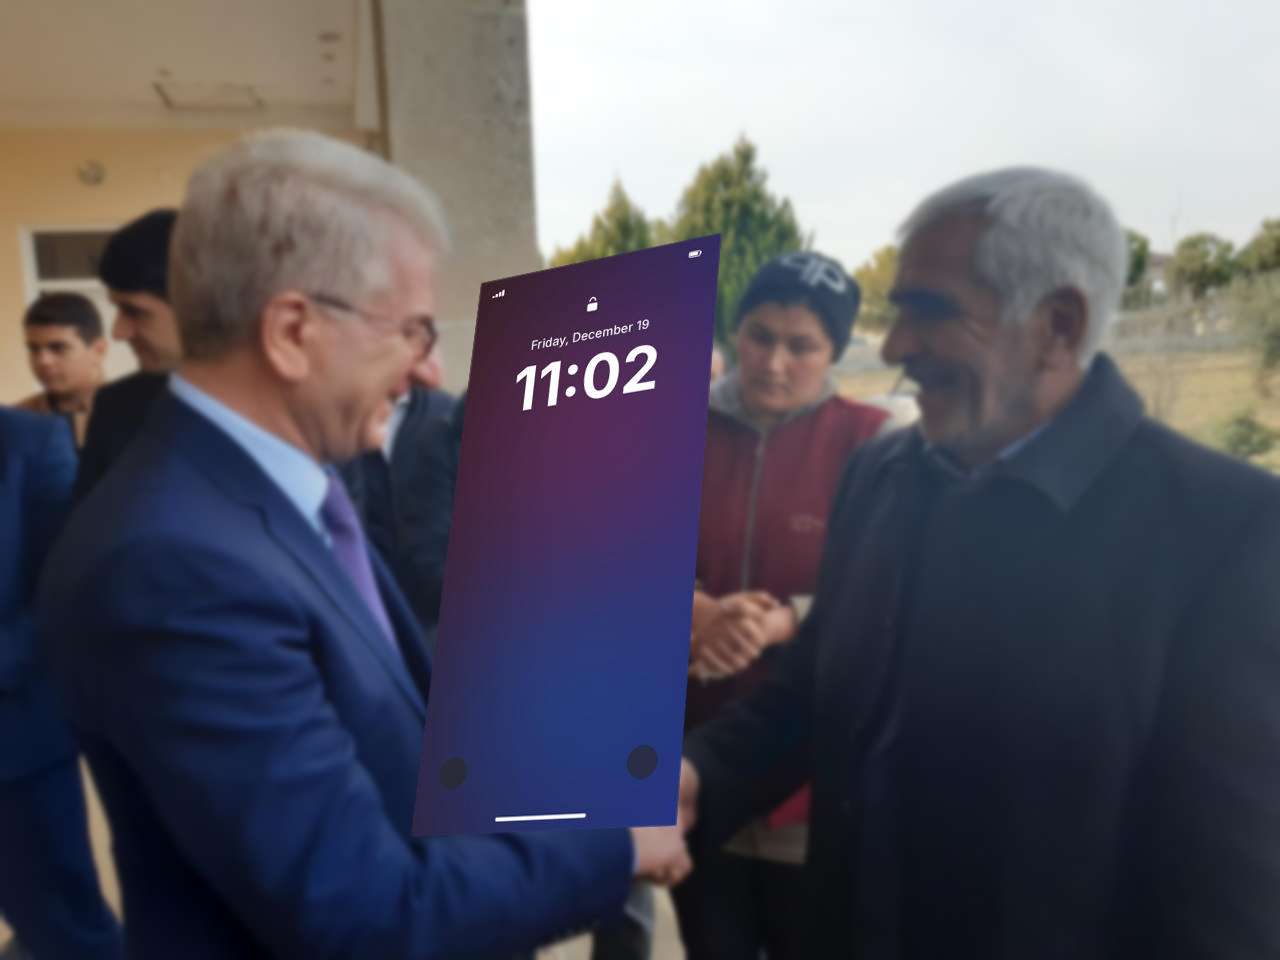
**11:02**
